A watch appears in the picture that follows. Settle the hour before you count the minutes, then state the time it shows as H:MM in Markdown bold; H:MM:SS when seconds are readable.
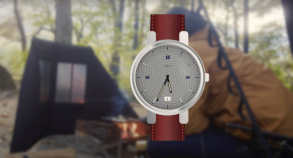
**5:34**
